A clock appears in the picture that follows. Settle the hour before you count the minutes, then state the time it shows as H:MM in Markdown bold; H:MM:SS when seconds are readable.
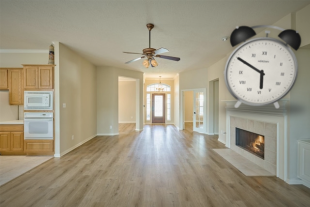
**5:50**
